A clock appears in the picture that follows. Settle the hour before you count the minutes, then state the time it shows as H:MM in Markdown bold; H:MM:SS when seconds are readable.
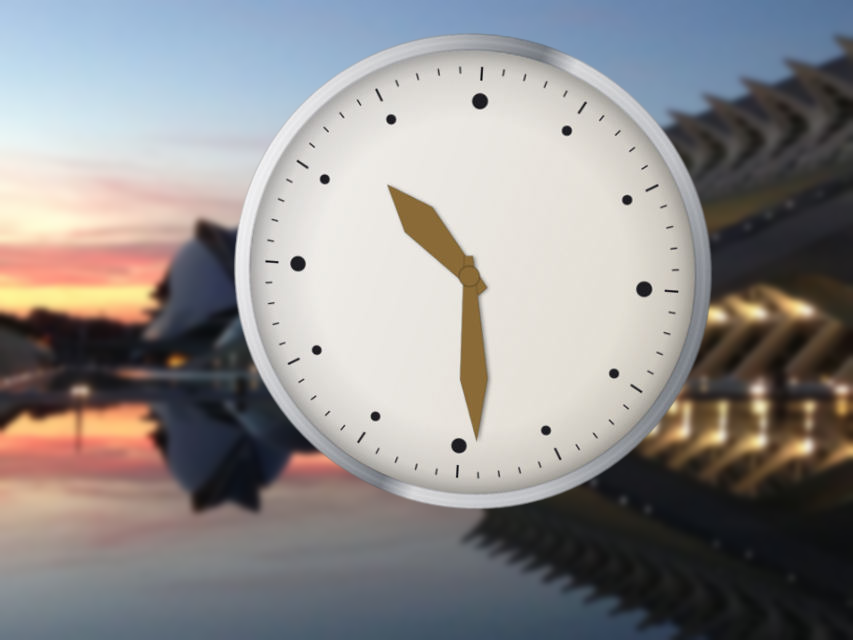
**10:29**
